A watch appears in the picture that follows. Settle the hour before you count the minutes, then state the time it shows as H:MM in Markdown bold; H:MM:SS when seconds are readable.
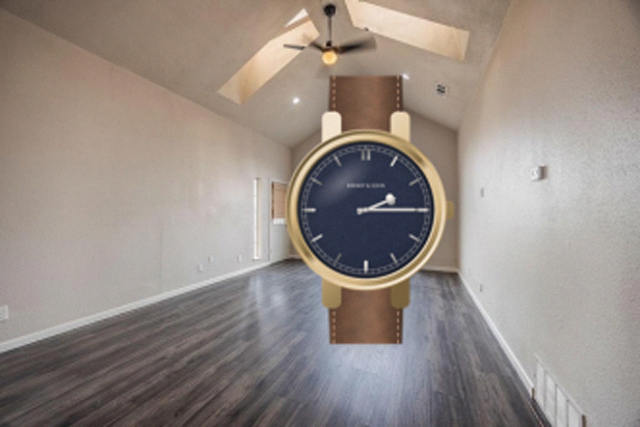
**2:15**
